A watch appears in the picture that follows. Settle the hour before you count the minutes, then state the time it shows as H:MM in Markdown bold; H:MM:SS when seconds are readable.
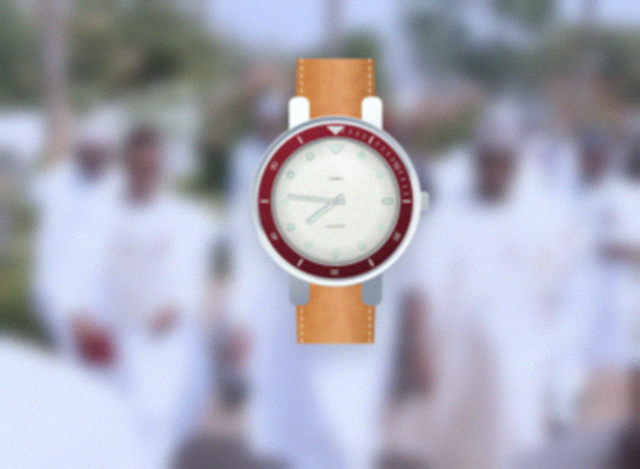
**7:46**
